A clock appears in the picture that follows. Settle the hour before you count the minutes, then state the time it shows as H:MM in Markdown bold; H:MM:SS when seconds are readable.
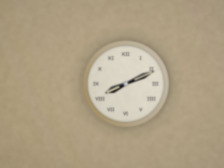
**8:11**
